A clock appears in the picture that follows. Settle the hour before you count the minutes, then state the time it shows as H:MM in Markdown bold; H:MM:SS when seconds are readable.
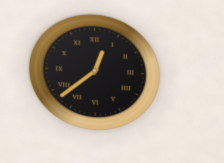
**12:38**
